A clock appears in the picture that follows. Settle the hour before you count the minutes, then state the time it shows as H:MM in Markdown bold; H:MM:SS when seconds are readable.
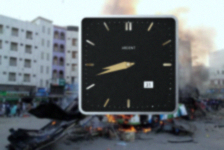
**8:42**
